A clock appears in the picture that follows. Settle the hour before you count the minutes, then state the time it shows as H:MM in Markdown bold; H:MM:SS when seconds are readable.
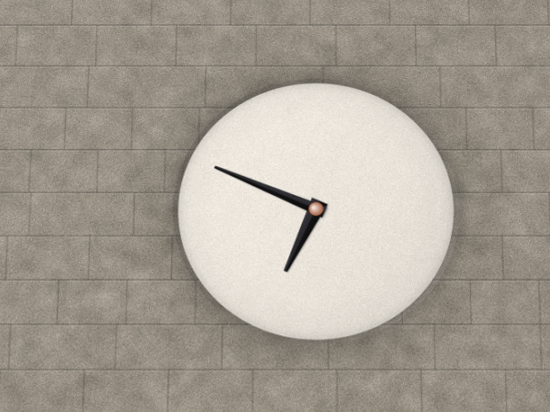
**6:49**
